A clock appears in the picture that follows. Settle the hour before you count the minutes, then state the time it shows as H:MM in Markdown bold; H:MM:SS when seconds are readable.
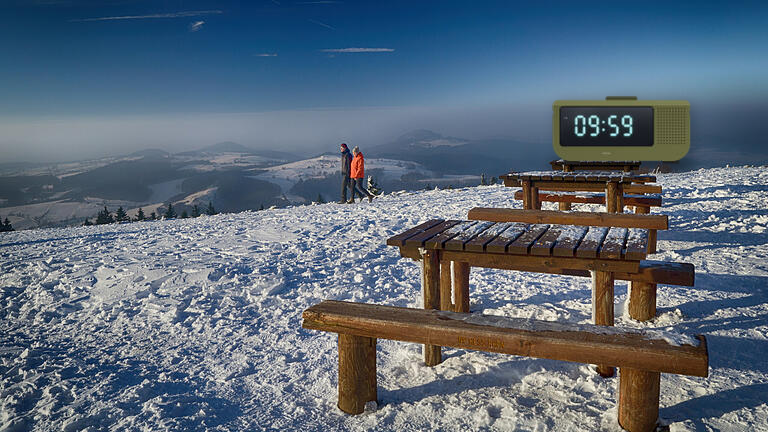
**9:59**
